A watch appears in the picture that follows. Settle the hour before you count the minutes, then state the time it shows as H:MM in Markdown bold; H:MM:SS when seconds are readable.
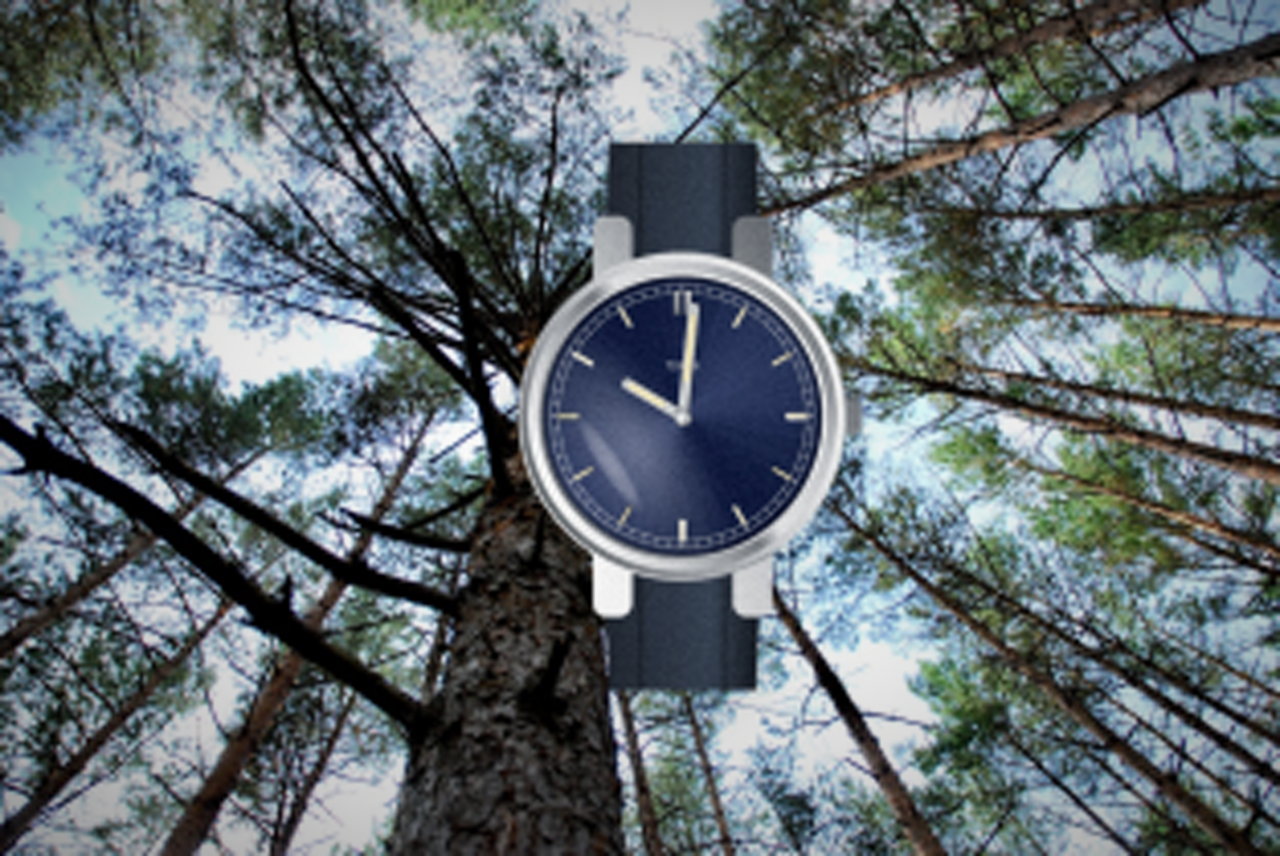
**10:01**
